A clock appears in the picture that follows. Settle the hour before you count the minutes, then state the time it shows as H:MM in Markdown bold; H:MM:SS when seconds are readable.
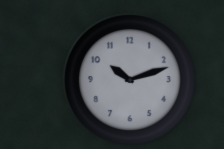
**10:12**
